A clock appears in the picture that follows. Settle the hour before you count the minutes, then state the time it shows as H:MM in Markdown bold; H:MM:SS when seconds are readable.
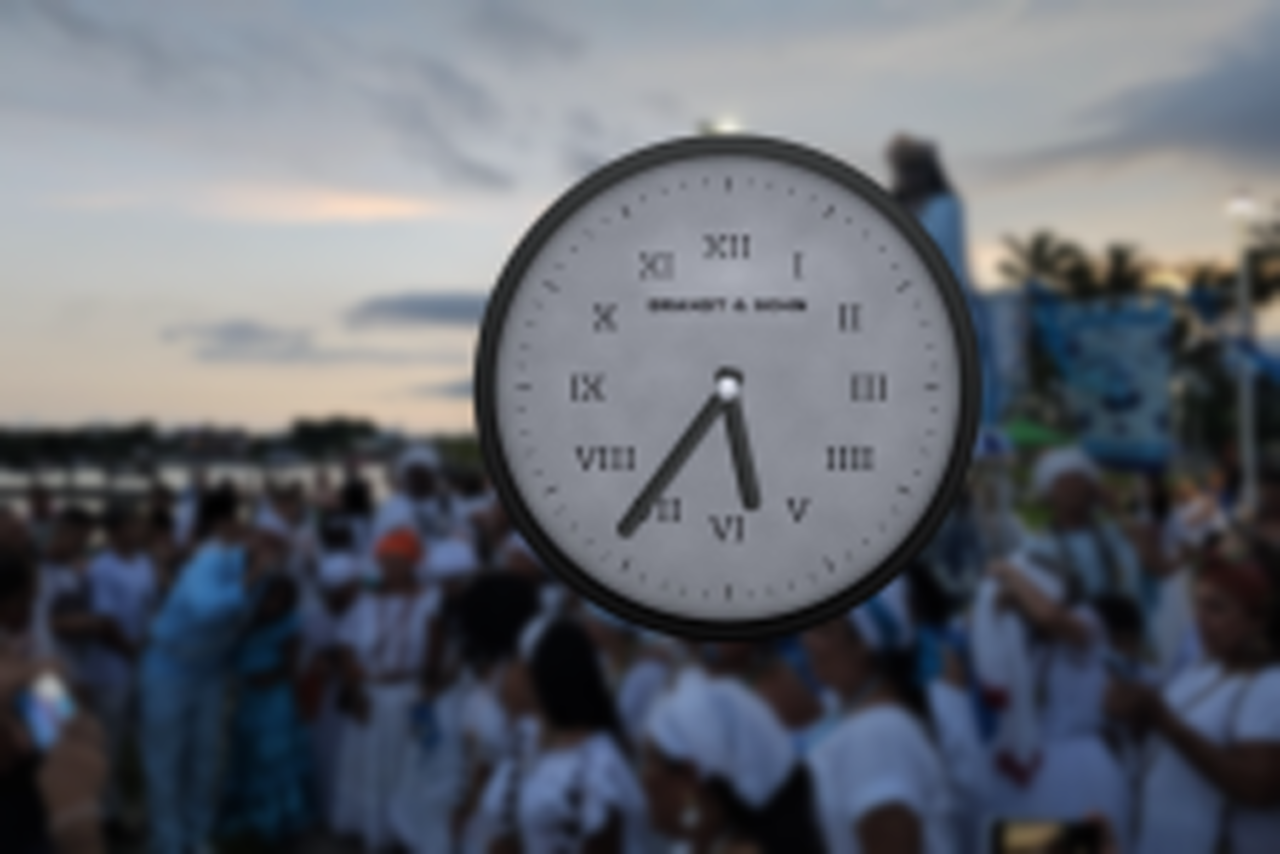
**5:36**
